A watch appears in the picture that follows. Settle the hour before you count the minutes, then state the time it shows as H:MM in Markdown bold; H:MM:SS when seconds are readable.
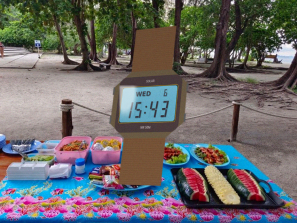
**15:43**
